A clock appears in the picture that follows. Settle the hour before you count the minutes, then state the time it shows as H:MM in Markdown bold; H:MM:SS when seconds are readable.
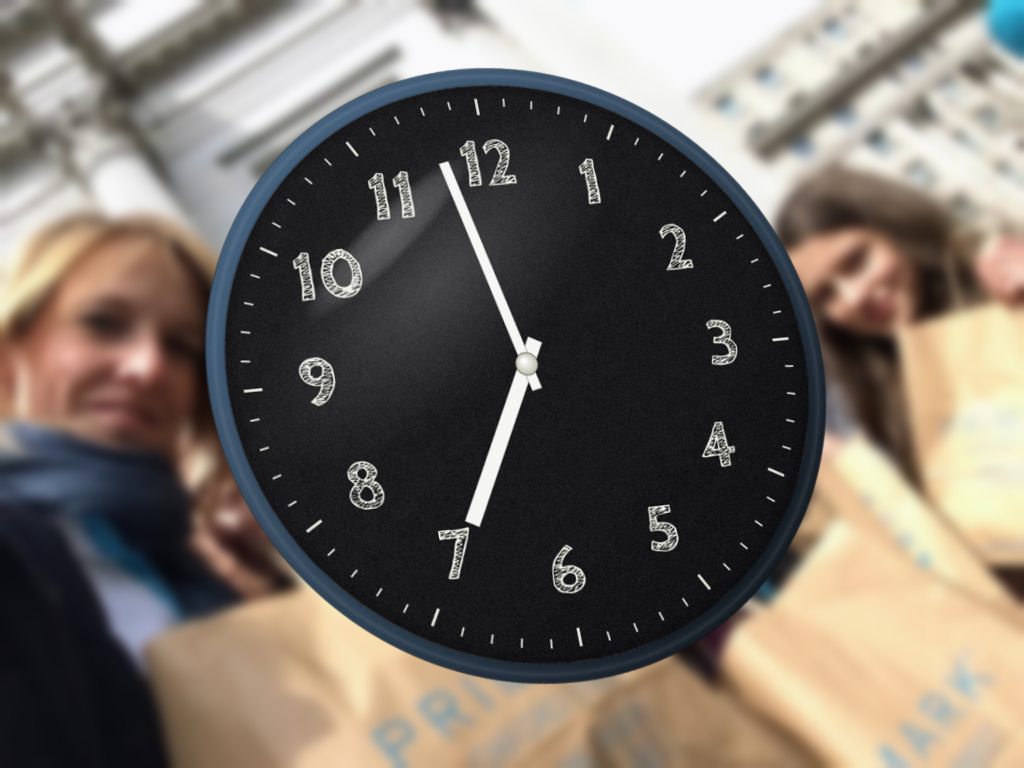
**6:58**
